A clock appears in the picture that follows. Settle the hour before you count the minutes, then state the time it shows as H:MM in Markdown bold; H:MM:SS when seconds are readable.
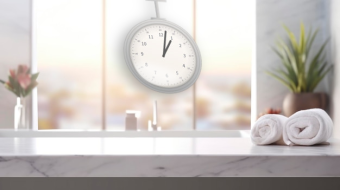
**1:02**
